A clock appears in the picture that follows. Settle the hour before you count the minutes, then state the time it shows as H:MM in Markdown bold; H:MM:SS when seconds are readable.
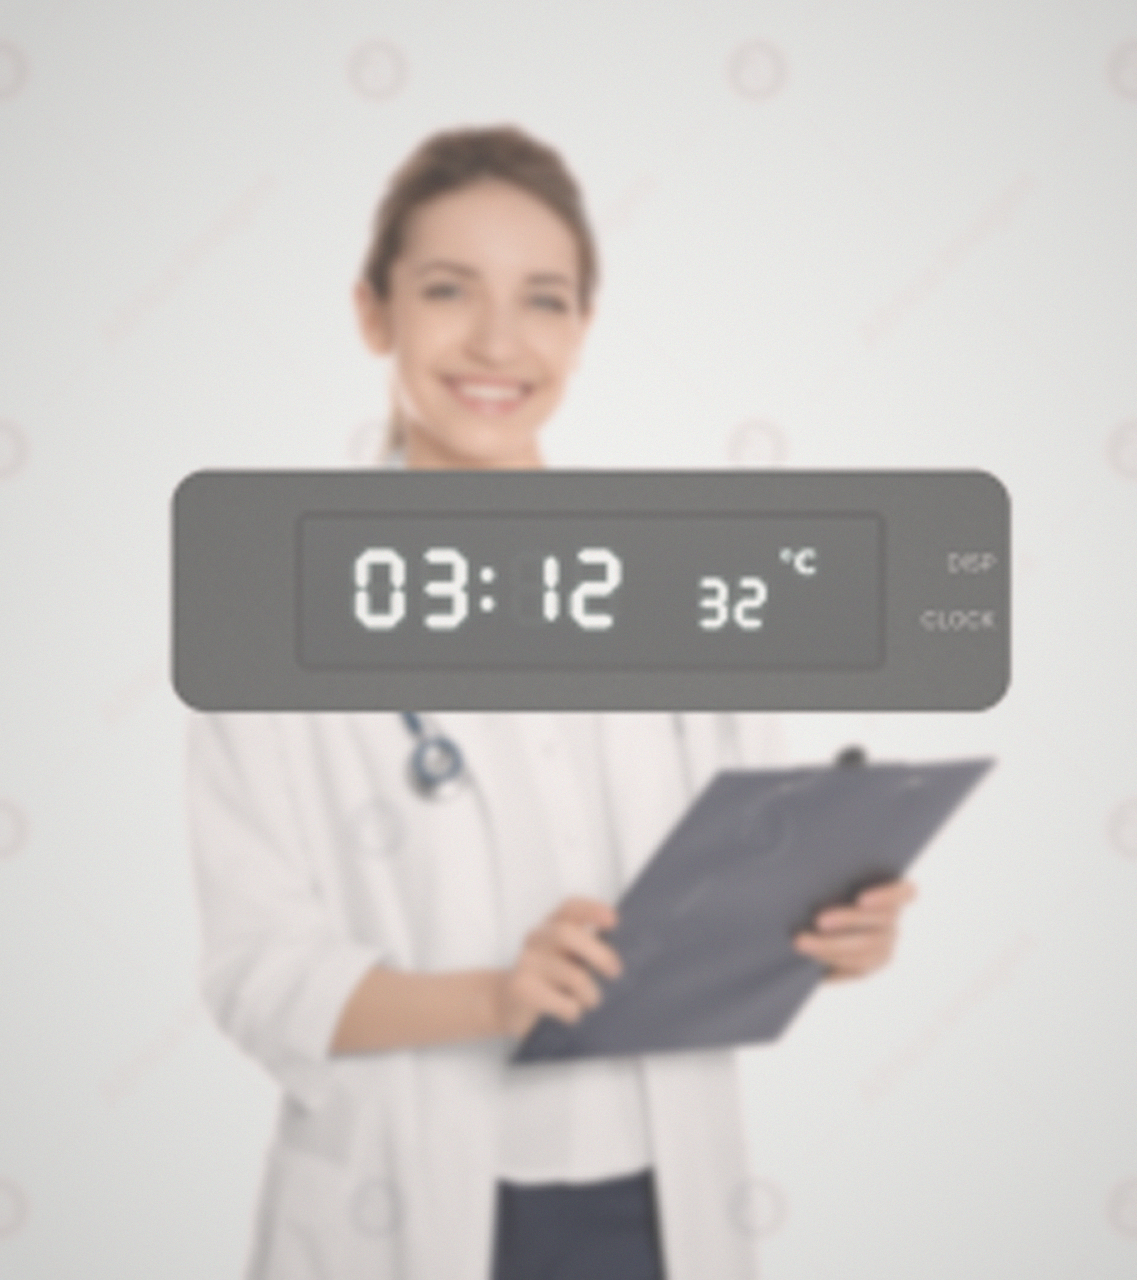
**3:12**
